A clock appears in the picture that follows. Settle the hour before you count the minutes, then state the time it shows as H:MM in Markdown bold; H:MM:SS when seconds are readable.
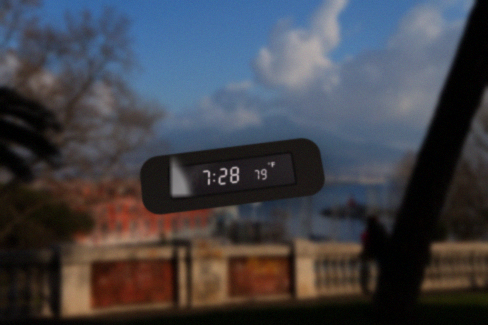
**7:28**
